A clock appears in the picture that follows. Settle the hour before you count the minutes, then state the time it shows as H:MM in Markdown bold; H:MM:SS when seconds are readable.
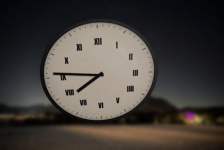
**7:46**
